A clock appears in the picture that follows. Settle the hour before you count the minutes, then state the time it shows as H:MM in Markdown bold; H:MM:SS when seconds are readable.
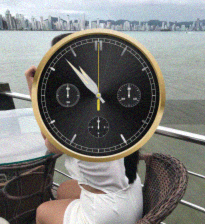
**10:53**
